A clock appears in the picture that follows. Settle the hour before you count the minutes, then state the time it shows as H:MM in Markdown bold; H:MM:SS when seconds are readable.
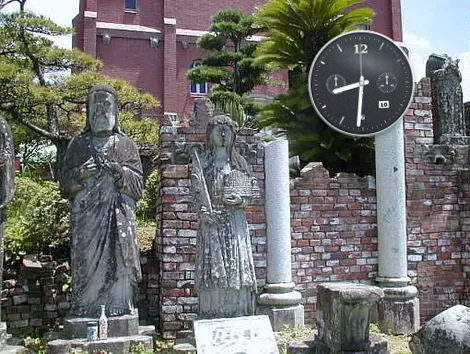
**8:31**
